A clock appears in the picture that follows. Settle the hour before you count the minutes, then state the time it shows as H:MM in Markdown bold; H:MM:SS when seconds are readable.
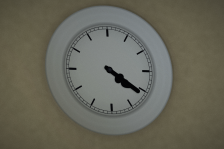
**4:21**
